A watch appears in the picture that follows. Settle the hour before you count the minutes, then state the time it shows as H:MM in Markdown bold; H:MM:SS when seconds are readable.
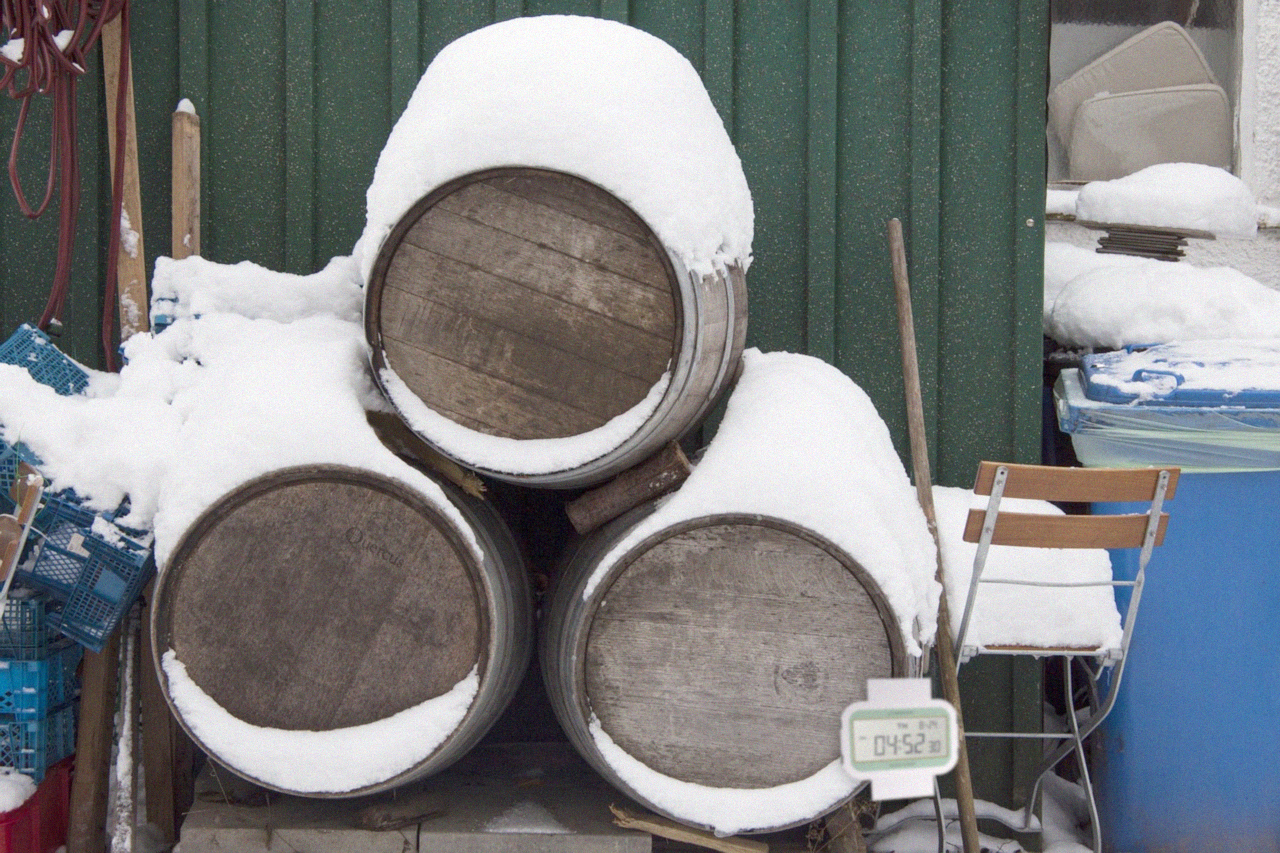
**4:52**
